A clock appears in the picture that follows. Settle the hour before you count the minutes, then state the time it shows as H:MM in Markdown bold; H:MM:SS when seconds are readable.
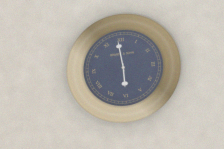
**5:59**
